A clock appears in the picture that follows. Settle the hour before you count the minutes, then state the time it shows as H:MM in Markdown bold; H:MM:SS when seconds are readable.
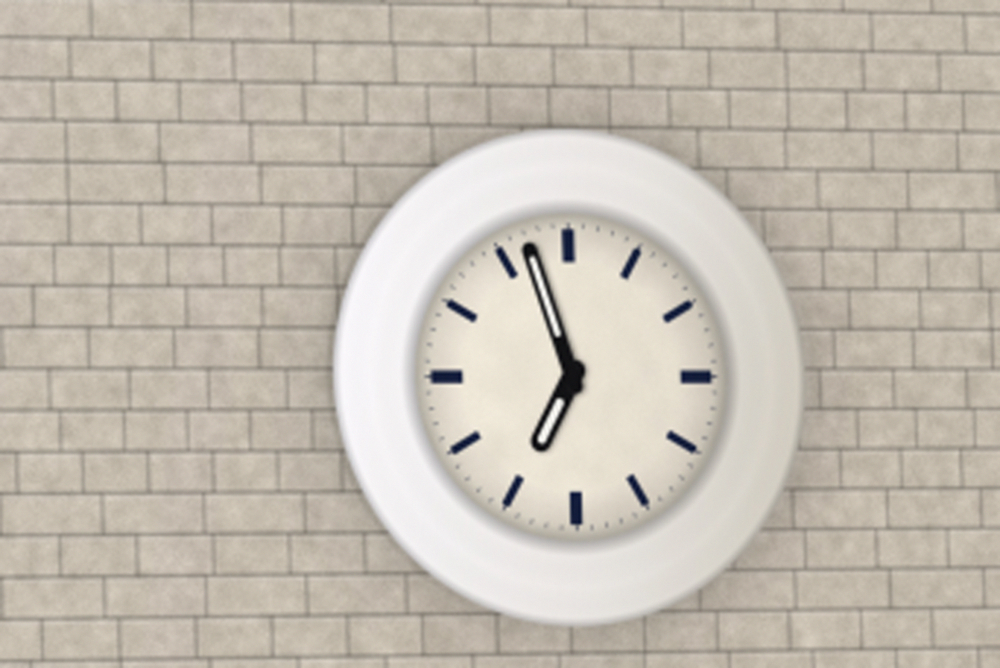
**6:57**
